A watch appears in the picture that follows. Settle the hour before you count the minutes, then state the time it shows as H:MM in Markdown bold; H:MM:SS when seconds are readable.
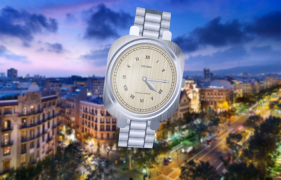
**4:15**
